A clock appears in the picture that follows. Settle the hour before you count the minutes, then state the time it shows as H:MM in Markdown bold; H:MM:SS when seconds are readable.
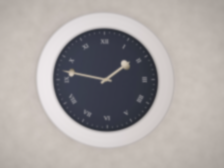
**1:47**
